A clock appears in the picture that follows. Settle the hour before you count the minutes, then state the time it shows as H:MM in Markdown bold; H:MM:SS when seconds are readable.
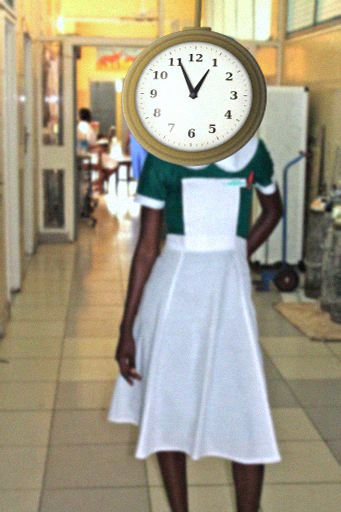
**12:56**
